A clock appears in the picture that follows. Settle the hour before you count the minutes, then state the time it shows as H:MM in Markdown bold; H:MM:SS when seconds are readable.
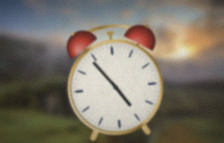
**4:54**
